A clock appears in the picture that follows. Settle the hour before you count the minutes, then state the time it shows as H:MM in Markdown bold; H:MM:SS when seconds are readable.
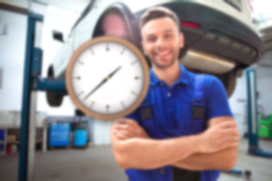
**1:38**
